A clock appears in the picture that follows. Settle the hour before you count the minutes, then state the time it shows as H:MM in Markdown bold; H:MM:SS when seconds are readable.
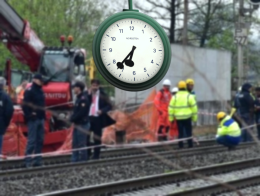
**6:37**
